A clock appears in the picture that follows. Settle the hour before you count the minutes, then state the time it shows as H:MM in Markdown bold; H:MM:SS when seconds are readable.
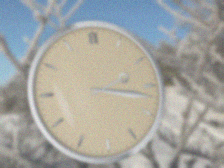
**2:17**
